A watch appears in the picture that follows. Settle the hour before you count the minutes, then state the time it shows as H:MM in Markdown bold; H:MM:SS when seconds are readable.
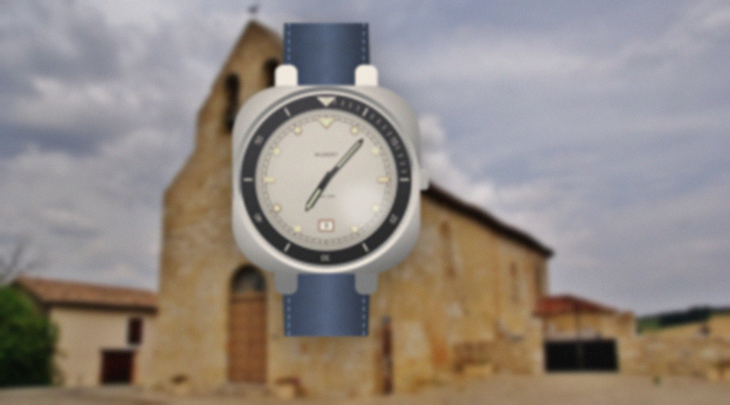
**7:07**
